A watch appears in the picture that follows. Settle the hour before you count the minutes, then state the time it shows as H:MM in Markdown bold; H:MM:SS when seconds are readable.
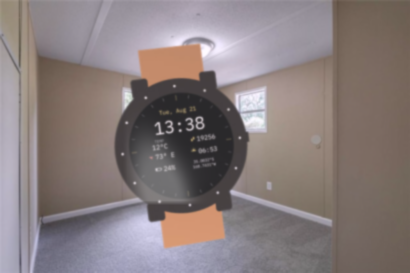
**13:38**
